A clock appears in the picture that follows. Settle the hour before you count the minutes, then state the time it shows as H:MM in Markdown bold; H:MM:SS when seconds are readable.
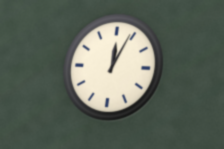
**12:04**
